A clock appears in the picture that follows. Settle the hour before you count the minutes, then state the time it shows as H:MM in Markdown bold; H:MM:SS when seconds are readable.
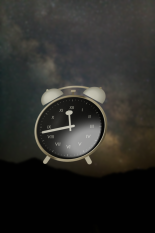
**11:43**
